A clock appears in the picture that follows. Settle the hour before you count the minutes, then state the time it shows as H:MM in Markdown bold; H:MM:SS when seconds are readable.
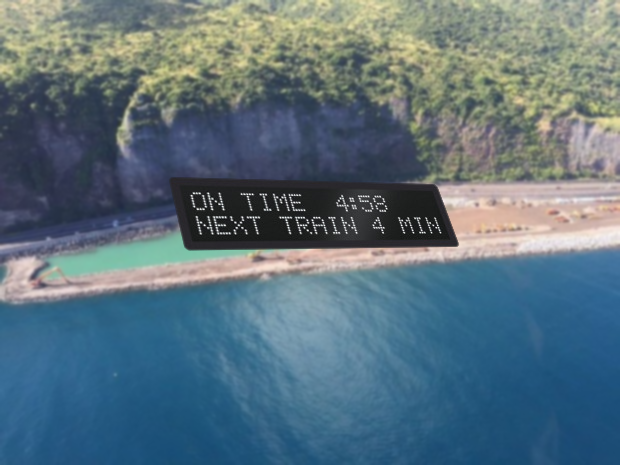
**4:58**
